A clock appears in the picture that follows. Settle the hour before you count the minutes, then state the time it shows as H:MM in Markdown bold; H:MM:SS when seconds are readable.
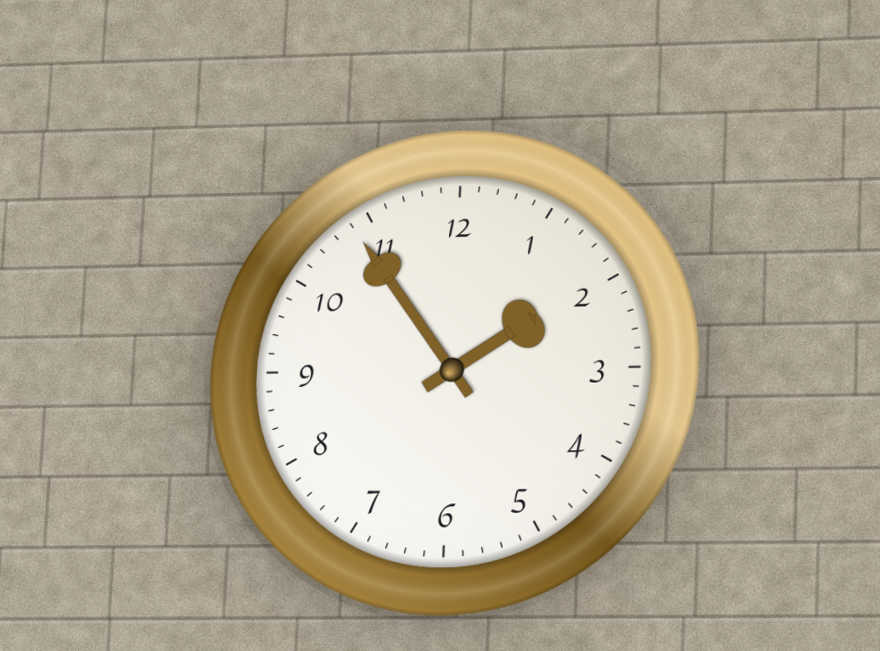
**1:54**
